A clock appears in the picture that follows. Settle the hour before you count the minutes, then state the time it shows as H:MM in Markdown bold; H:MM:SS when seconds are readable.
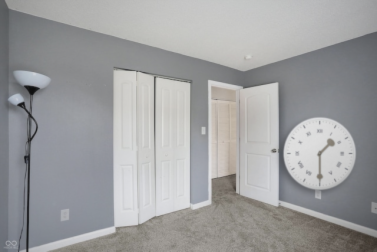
**1:30**
